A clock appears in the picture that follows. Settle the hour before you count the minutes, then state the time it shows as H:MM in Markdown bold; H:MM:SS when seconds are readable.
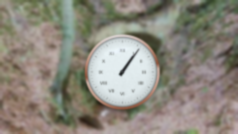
**1:06**
